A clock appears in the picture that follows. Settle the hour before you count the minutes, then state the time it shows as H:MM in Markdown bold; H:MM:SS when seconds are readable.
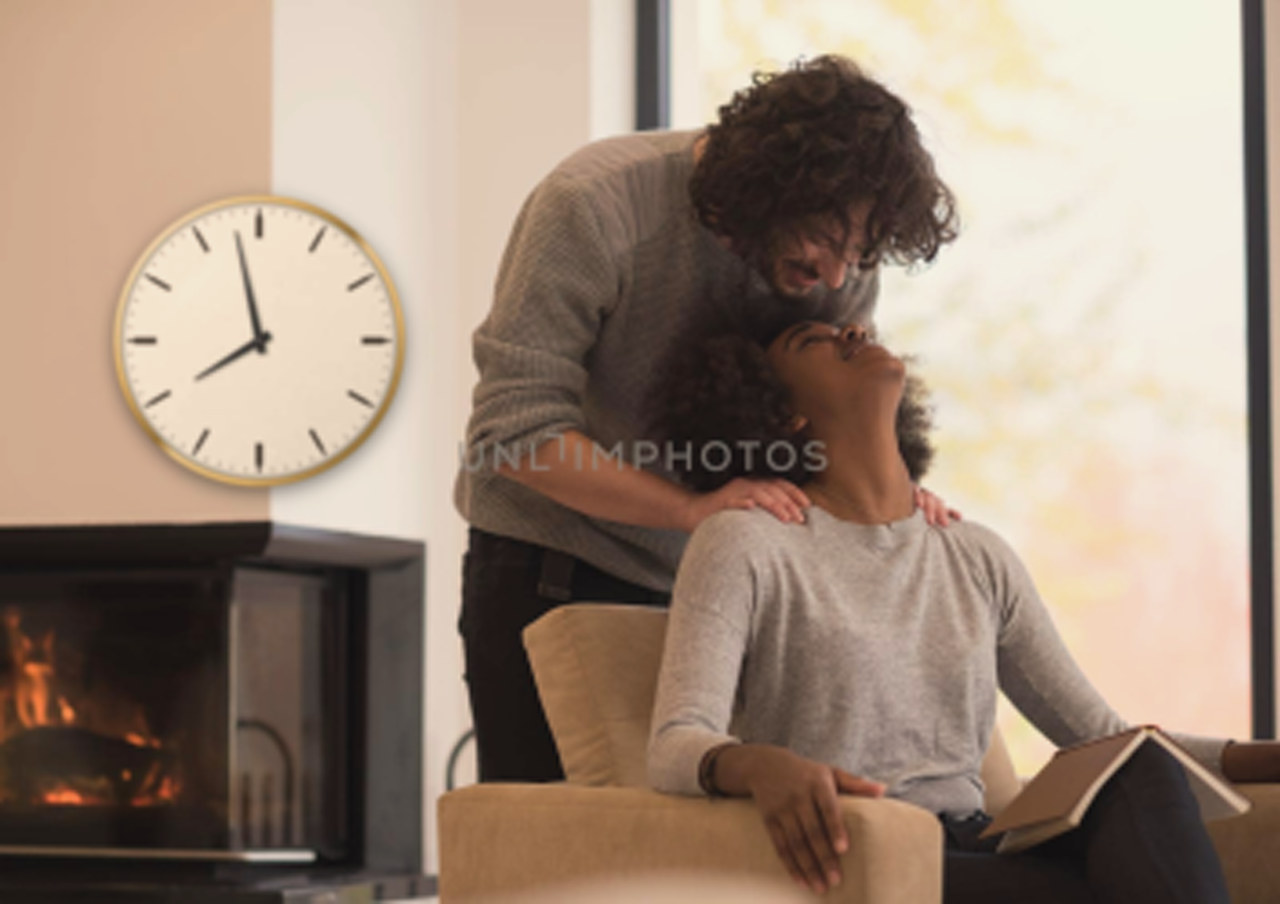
**7:58**
